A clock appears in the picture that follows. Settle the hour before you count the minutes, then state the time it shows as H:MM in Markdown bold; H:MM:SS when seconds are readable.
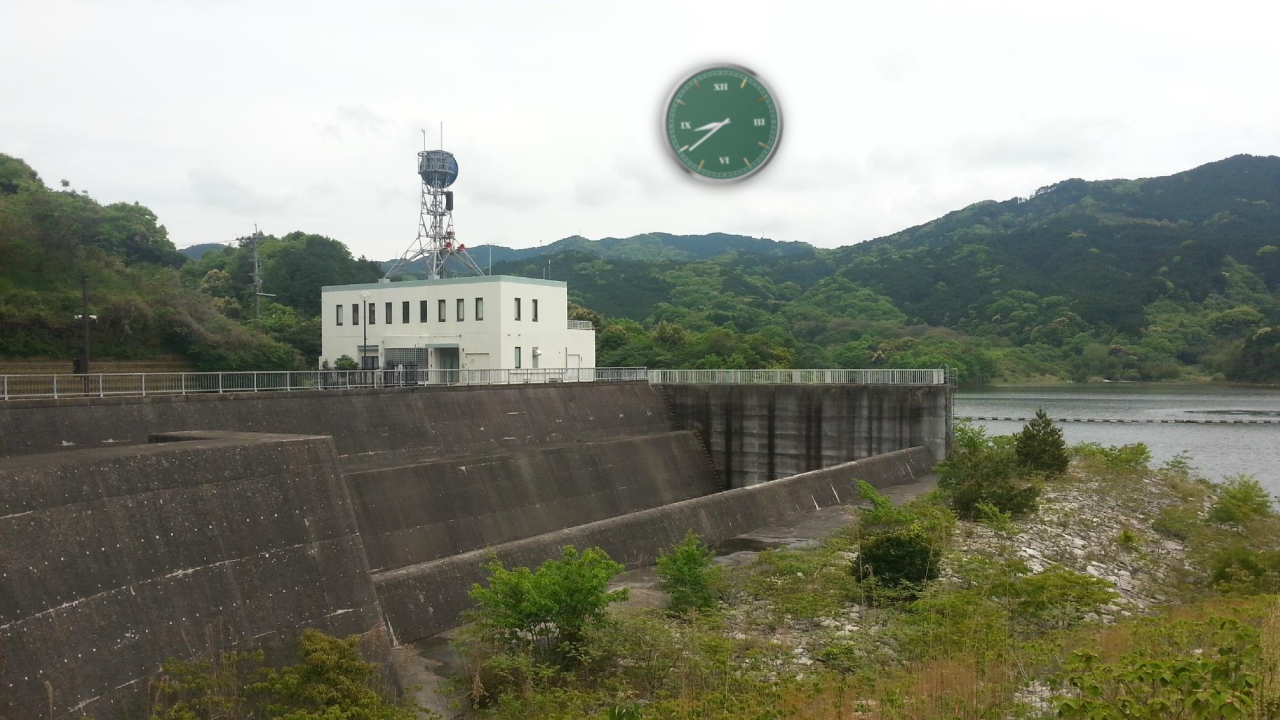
**8:39**
